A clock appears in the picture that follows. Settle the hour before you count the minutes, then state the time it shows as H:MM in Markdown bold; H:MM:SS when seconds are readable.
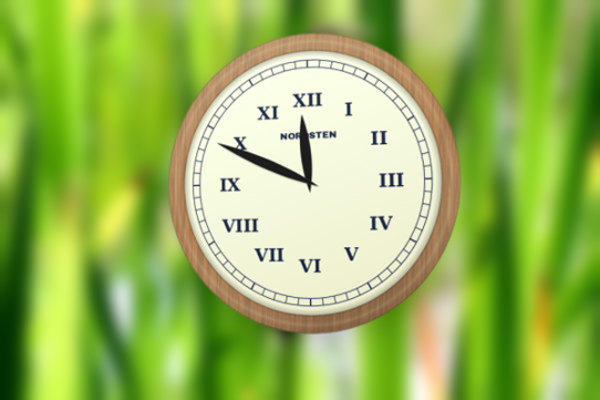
**11:49**
